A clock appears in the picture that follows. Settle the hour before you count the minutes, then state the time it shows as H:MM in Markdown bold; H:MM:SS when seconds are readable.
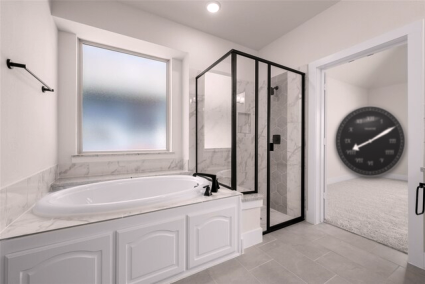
**8:10**
